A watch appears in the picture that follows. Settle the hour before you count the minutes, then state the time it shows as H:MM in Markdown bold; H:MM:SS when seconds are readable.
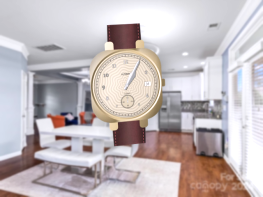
**1:05**
